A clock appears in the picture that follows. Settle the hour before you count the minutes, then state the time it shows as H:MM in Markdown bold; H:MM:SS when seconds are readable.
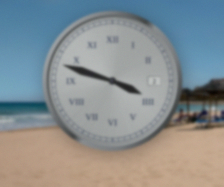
**3:48**
